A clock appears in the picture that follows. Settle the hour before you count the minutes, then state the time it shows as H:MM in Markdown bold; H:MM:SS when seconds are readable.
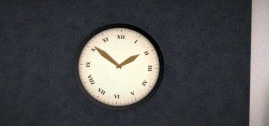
**1:51**
